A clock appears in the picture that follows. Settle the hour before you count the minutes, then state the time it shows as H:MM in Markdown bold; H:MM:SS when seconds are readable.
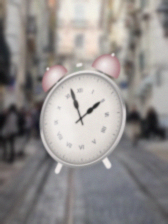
**1:57**
